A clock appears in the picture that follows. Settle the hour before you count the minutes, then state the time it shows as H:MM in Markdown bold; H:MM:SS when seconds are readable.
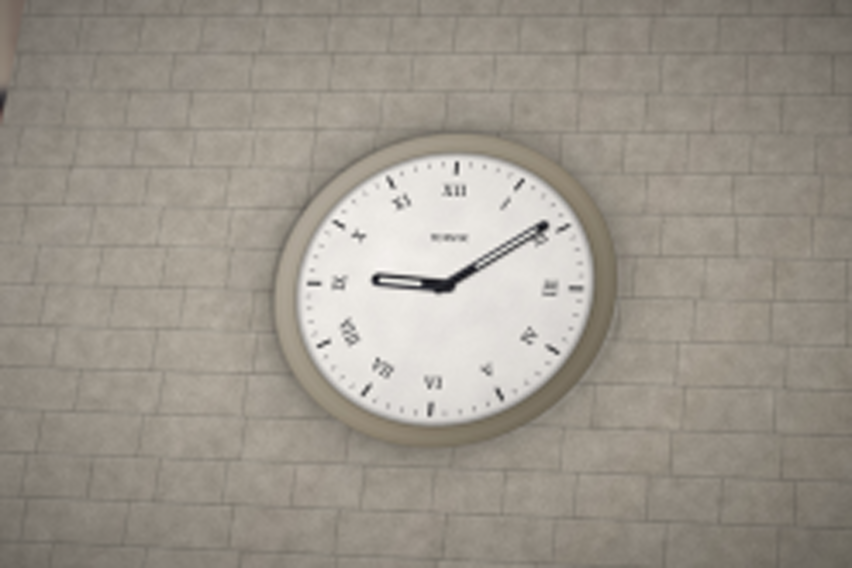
**9:09**
